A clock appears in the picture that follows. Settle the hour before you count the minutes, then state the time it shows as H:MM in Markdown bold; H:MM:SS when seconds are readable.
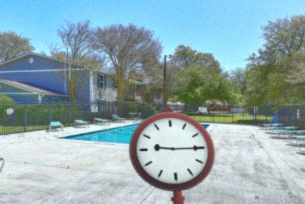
**9:15**
